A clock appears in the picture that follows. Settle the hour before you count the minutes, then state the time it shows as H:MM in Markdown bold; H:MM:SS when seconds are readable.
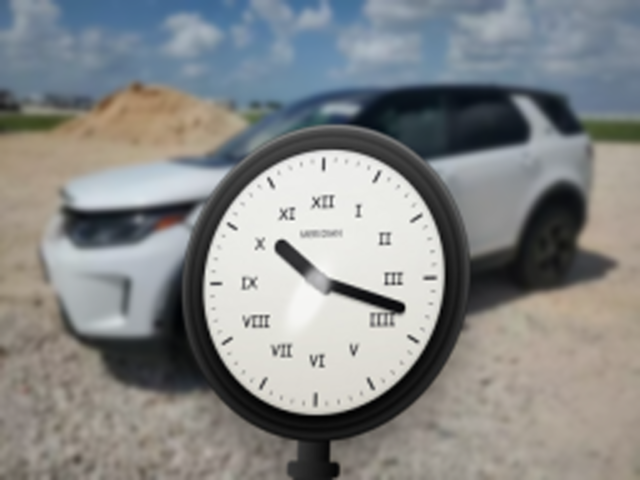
**10:18**
